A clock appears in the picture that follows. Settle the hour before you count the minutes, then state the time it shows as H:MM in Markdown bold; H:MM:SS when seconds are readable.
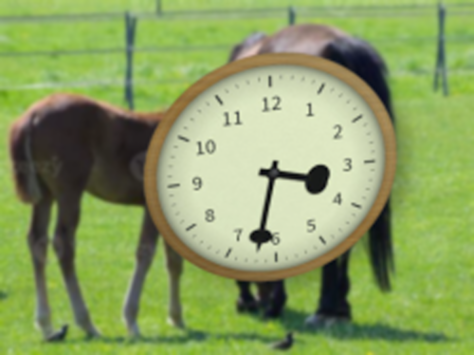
**3:32**
